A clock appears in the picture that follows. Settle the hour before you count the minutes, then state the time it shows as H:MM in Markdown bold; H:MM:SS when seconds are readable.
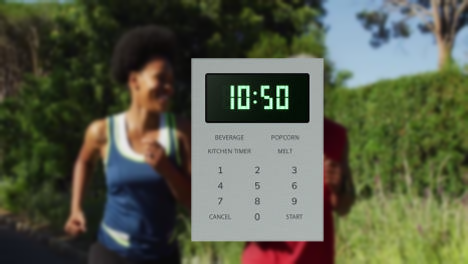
**10:50**
